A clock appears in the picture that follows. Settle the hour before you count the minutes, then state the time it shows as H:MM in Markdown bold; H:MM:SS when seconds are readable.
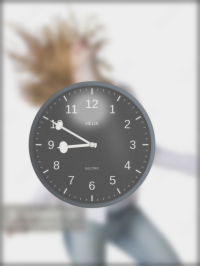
**8:50**
